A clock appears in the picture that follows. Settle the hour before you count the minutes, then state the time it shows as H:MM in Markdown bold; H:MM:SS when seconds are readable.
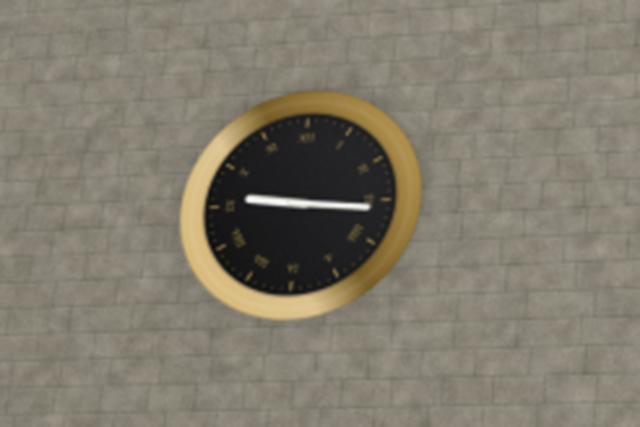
**9:16**
